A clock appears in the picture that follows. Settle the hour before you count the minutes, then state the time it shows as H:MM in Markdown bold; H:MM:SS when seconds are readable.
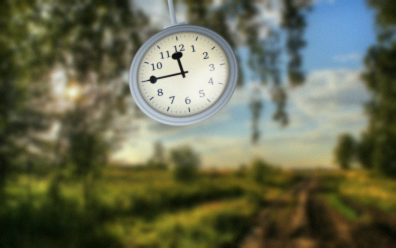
**11:45**
